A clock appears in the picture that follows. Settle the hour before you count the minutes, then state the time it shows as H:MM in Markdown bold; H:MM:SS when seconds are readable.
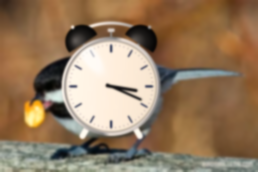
**3:19**
